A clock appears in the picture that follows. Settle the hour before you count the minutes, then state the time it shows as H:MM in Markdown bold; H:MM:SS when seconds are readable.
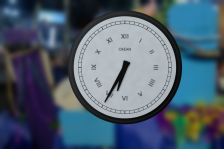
**6:35**
